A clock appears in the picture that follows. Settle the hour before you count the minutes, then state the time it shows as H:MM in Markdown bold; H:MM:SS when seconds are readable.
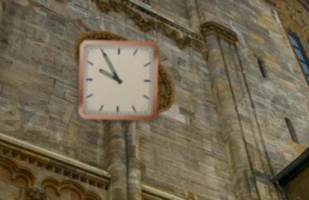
**9:55**
